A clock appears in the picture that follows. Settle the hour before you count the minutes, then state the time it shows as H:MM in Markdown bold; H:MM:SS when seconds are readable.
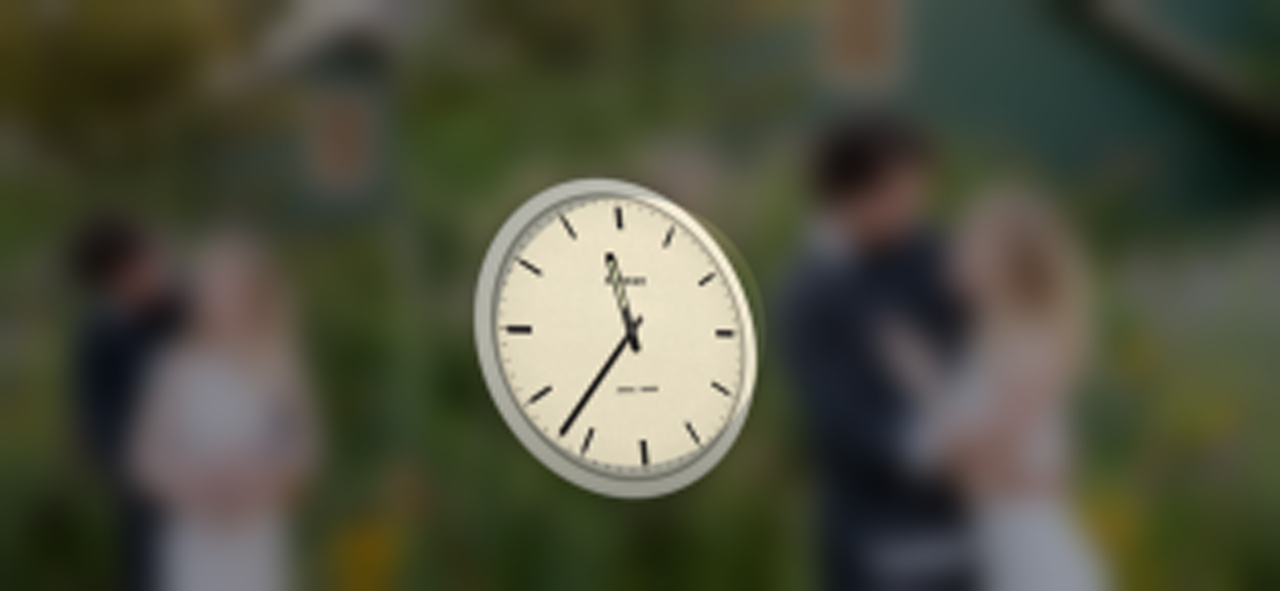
**11:37**
